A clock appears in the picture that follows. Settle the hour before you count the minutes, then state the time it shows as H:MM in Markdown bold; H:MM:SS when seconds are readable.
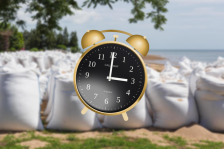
**3:00**
